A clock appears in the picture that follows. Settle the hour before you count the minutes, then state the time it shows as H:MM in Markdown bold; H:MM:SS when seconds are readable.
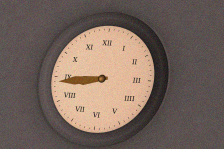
**8:44**
